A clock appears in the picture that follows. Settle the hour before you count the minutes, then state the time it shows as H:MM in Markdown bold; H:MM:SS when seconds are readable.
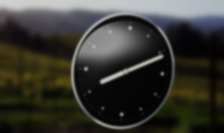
**8:11**
